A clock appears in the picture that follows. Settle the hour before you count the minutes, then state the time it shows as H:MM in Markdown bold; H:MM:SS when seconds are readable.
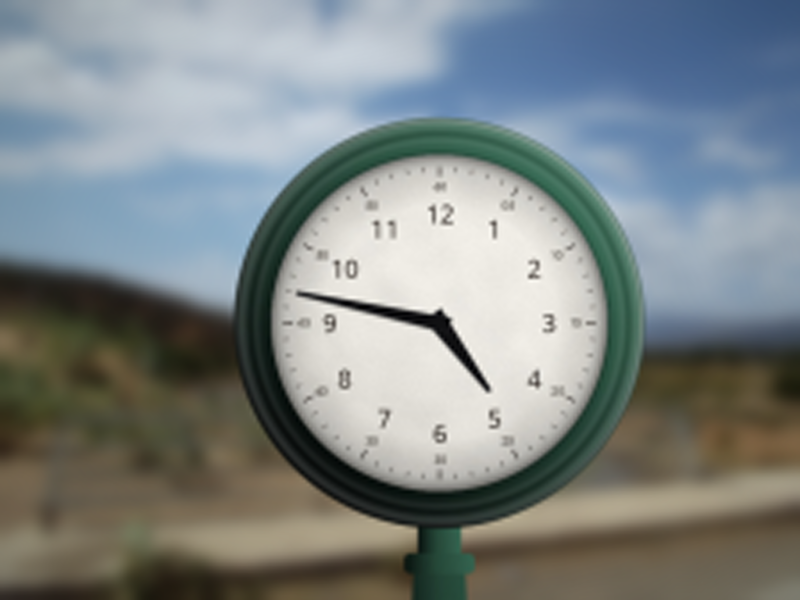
**4:47**
